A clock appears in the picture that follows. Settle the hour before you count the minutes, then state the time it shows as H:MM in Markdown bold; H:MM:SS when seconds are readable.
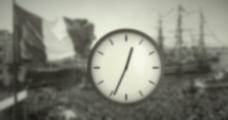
**12:34**
